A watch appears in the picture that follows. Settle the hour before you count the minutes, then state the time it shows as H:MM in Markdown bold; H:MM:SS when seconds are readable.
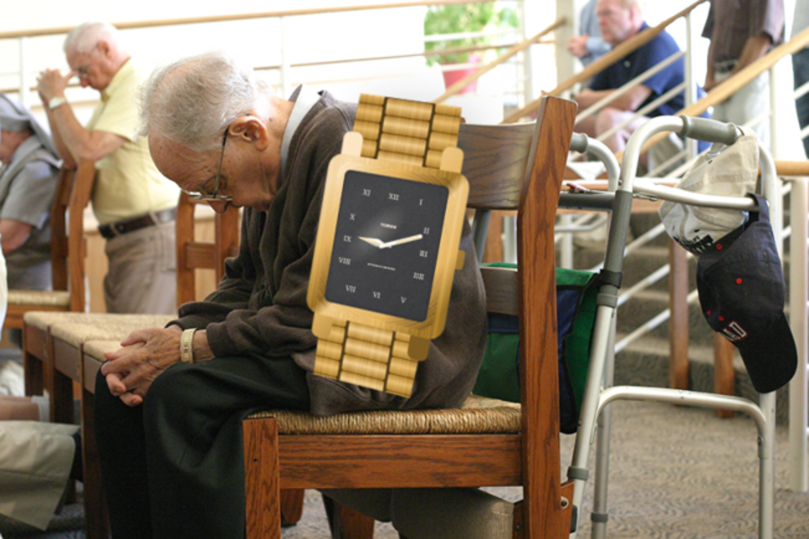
**9:11**
